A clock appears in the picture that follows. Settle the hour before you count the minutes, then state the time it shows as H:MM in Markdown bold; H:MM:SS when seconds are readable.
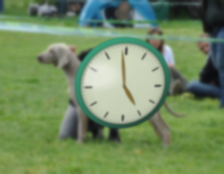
**4:59**
